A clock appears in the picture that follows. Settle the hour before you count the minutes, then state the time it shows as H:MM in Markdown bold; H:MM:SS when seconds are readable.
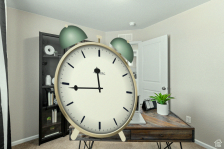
**11:44**
